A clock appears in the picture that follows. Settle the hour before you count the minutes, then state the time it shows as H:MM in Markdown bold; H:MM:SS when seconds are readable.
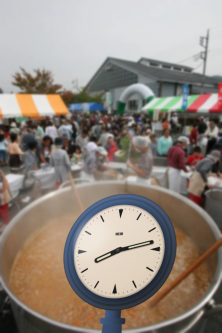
**8:13**
